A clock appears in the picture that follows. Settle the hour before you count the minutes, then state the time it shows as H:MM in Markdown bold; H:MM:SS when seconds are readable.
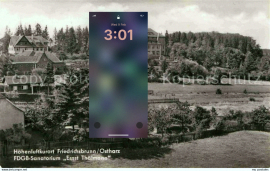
**3:01**
